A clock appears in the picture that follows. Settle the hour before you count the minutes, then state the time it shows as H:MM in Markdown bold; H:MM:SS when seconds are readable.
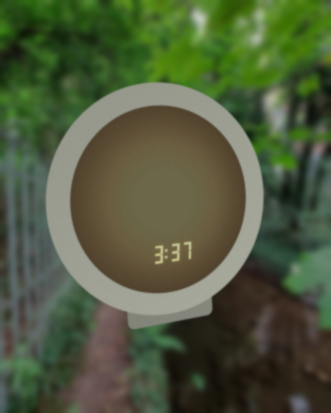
**3:37**
